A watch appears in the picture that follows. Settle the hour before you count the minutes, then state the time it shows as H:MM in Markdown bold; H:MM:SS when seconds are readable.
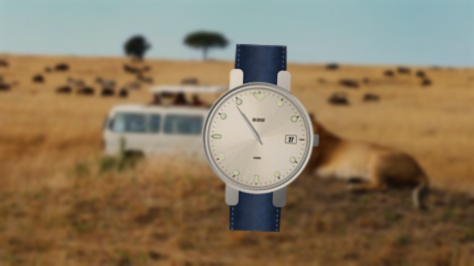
**10:54**
